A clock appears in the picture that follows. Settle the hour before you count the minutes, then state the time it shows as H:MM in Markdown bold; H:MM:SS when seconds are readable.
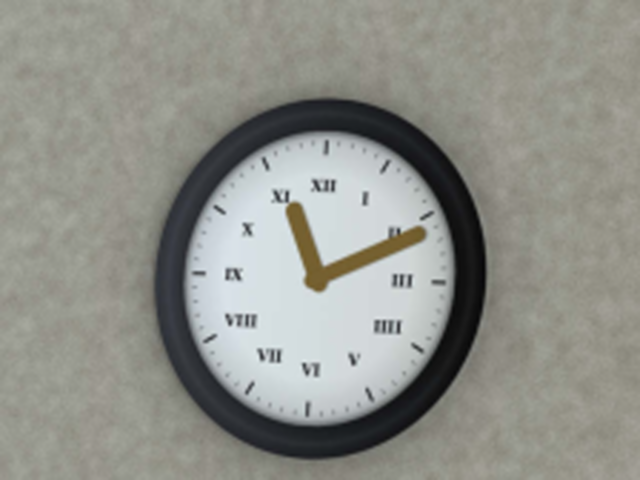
**11:11**
